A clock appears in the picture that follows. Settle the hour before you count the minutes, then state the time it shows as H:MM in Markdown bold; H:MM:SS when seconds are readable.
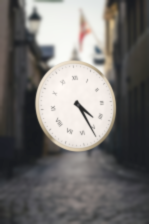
**4:26**
